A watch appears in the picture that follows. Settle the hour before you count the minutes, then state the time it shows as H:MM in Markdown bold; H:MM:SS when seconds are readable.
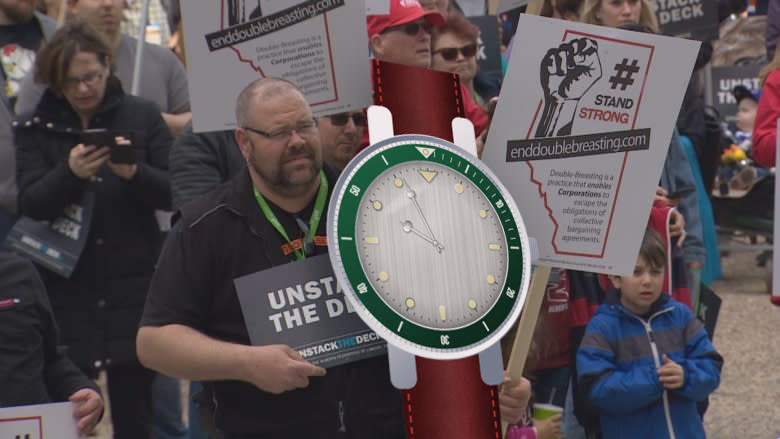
**9:56**
